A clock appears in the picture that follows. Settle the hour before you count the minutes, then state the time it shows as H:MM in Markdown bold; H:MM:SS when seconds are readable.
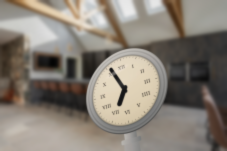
**6:56**
